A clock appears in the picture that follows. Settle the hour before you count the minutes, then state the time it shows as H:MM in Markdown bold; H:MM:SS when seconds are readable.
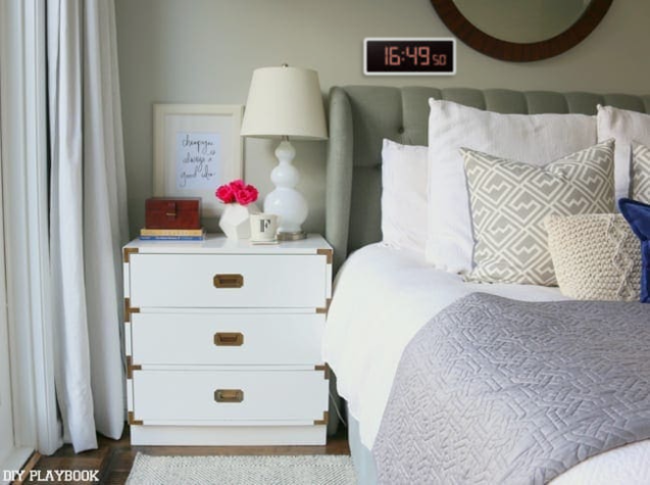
**16:49**
